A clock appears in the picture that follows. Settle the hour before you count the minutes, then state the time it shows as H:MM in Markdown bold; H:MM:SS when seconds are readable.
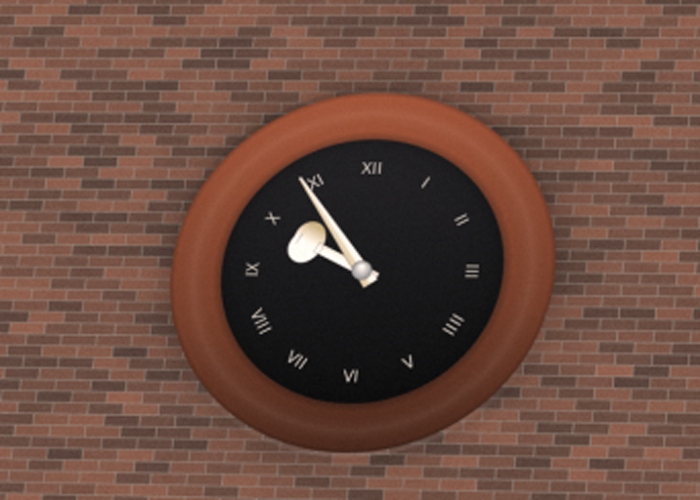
**9:54**
